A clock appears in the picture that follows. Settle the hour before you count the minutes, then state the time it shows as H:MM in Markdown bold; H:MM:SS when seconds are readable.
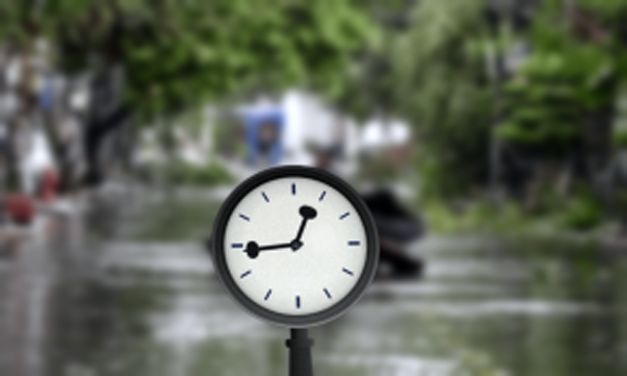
**12:44**
